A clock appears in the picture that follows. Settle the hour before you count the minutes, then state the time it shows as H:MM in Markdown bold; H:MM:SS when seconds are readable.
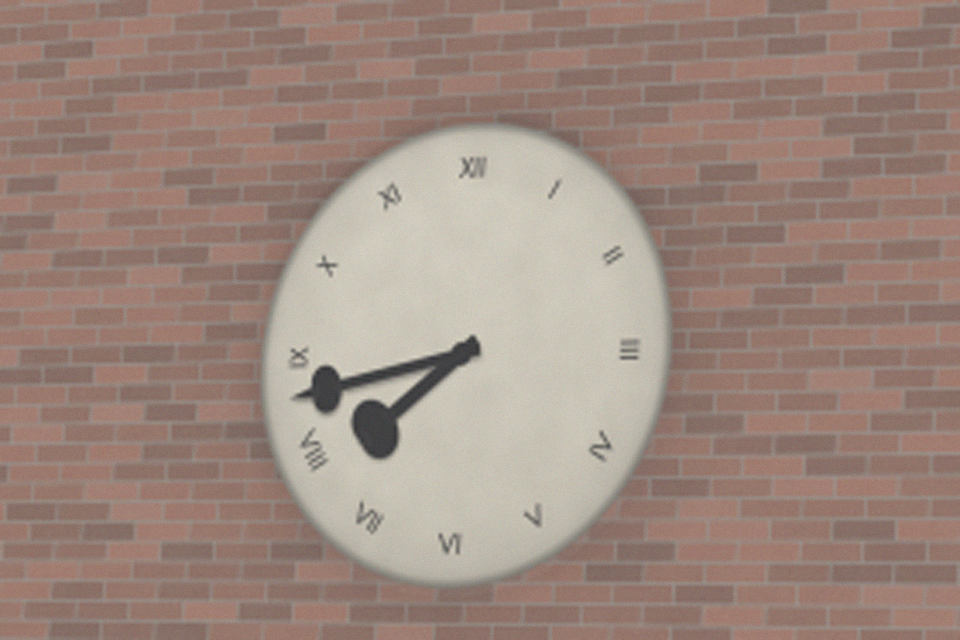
**7:43**
